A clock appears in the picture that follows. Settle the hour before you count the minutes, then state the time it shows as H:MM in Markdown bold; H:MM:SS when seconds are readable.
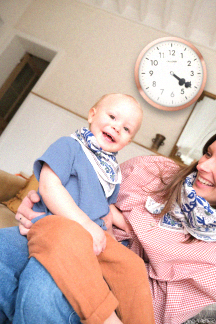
**4:21**
